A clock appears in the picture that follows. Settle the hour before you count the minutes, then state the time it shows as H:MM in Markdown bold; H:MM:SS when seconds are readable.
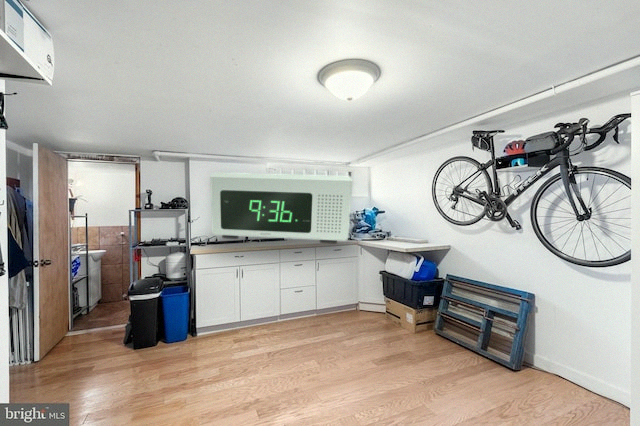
**9:36**
